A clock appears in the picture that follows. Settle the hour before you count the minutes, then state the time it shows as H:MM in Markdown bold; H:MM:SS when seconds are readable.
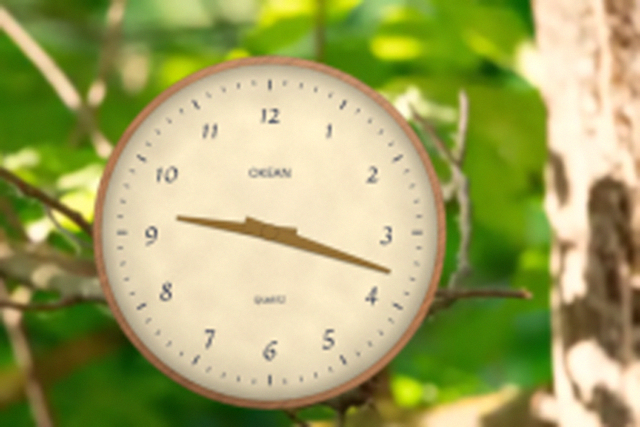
**9:18**
